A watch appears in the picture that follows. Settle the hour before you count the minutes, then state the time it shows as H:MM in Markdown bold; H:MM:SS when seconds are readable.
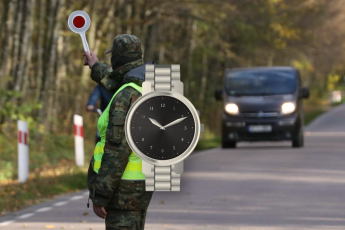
**10:11**
